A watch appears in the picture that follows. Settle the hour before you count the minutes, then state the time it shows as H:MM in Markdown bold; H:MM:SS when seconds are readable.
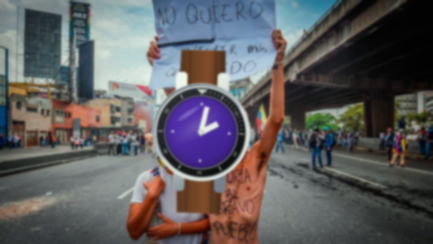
**2:02**
